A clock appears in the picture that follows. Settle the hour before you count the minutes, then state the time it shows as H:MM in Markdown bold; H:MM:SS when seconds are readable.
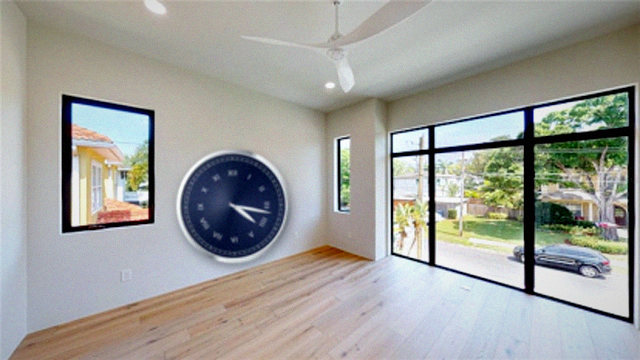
**4:17**
